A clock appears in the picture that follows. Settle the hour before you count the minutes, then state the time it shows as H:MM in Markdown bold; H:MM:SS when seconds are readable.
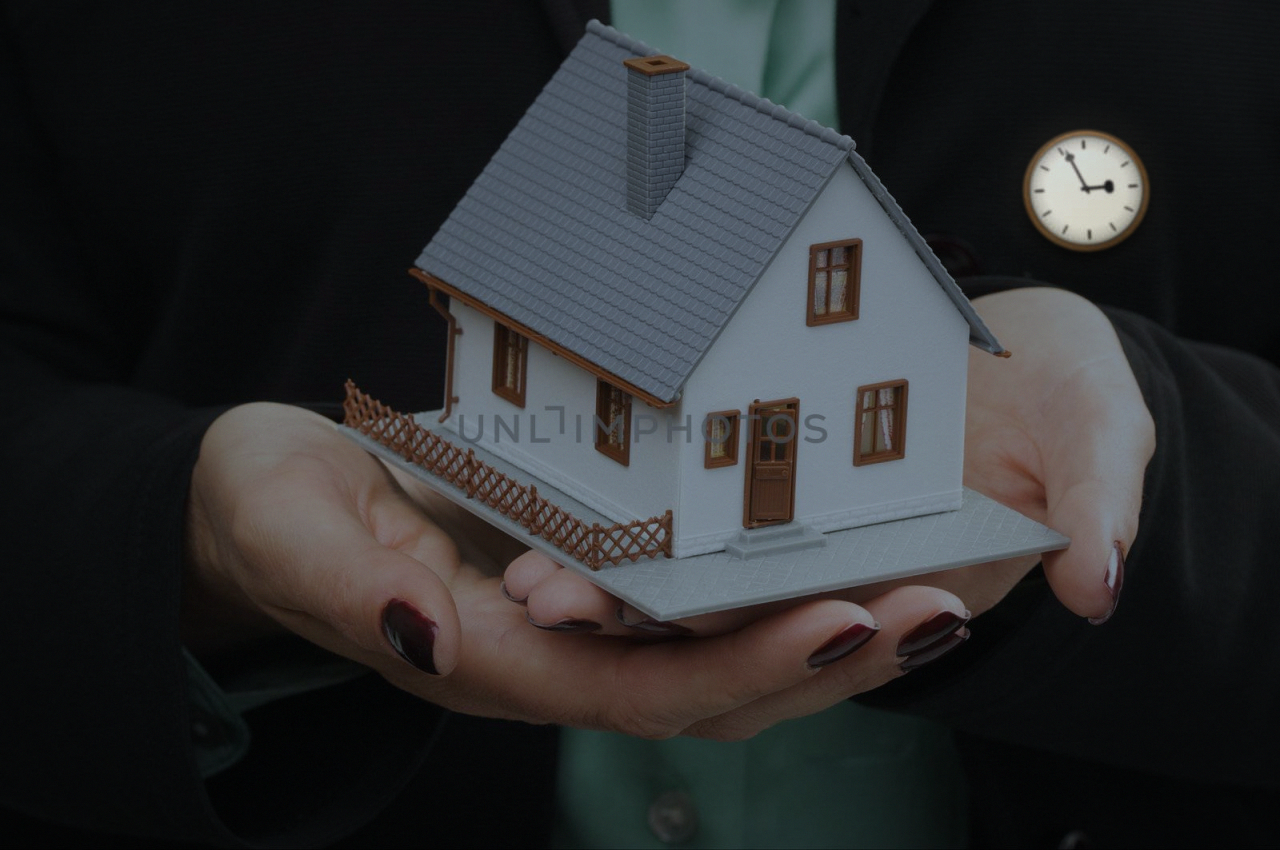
**2:56**
